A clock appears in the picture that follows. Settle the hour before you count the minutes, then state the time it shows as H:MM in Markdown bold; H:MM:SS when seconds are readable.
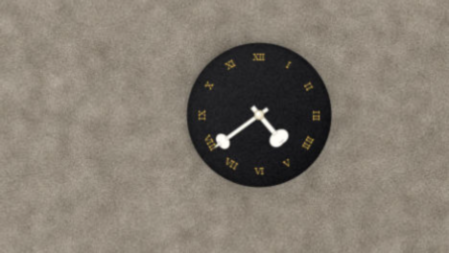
**4:39**
